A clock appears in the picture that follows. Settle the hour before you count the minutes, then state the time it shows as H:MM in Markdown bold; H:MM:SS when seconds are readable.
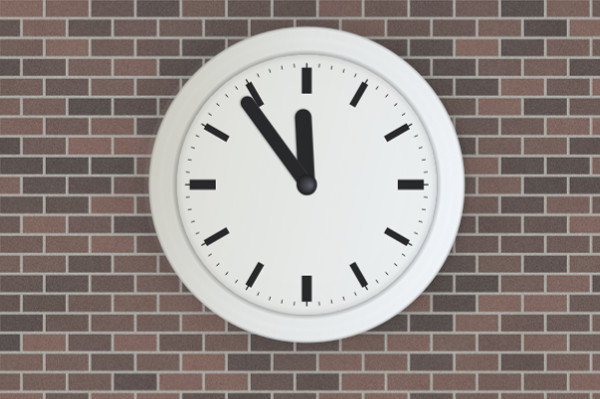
**11:54**
